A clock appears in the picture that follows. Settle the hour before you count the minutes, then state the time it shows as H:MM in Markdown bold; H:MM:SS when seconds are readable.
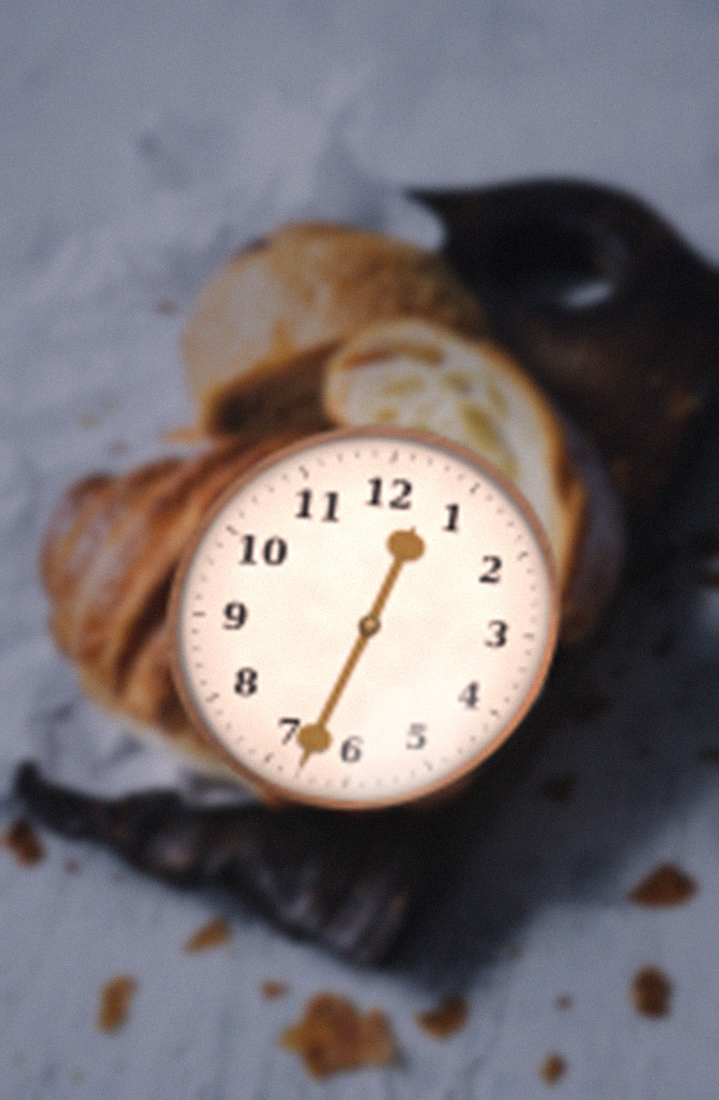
**12:33**
